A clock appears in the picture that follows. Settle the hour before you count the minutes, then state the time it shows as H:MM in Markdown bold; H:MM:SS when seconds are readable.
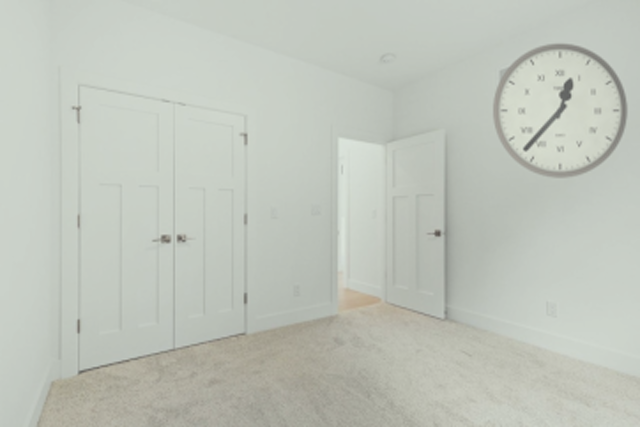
**12:37**
